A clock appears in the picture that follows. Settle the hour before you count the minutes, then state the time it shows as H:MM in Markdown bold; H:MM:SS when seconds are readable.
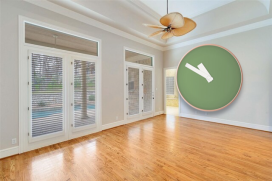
**10:50**
